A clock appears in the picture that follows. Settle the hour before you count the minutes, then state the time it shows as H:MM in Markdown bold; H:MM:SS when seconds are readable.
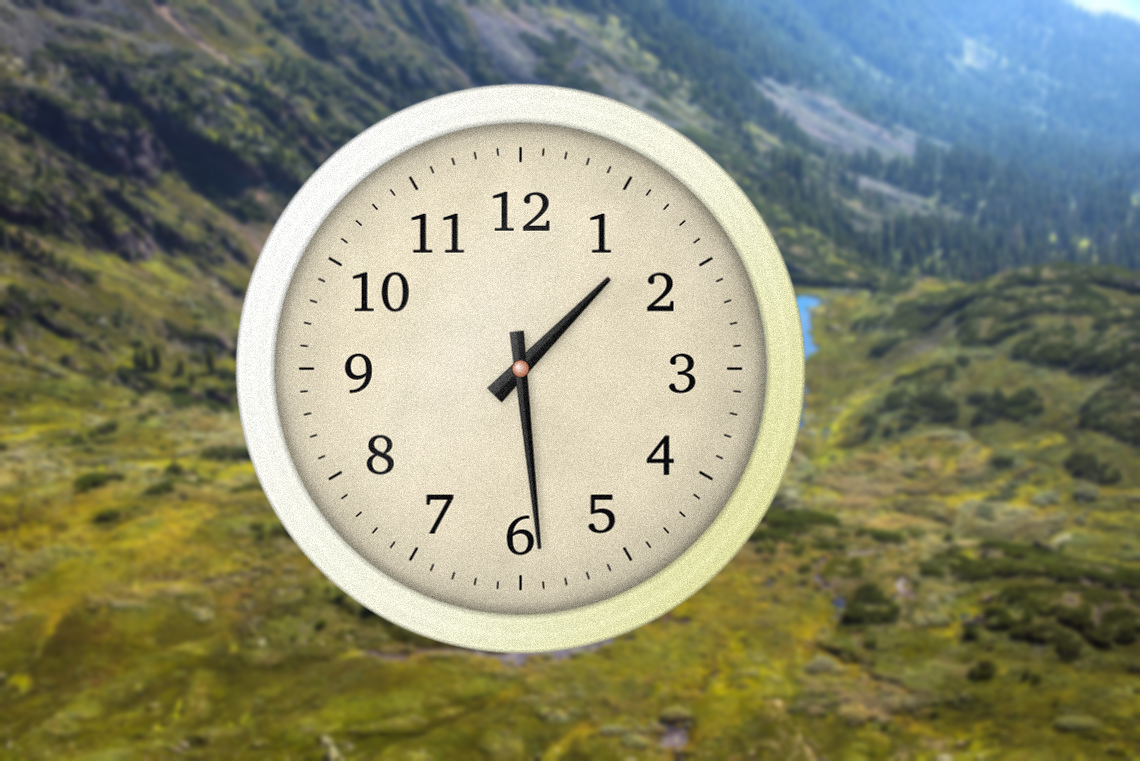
**1:29**
